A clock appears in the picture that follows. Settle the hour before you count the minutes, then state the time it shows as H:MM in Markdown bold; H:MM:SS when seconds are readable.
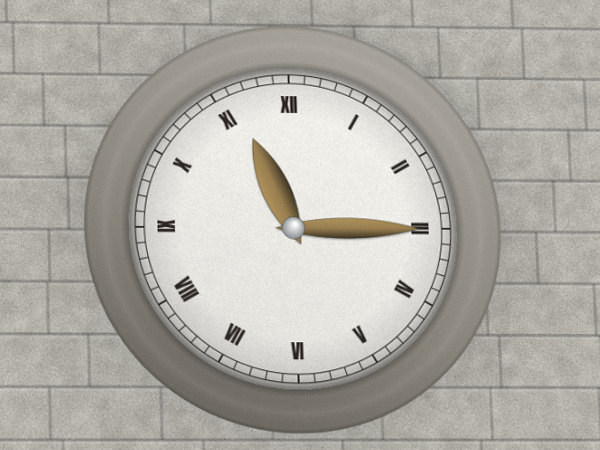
**11:15**
